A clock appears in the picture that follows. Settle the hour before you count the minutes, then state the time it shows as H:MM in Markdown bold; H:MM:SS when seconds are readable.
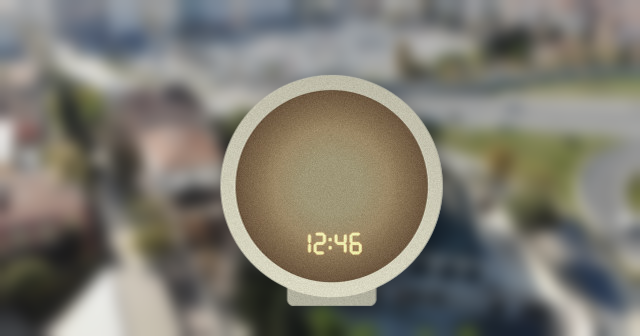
**12:46**
